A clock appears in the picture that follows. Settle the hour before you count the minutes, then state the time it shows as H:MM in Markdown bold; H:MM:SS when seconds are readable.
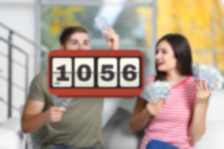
**10:56**
